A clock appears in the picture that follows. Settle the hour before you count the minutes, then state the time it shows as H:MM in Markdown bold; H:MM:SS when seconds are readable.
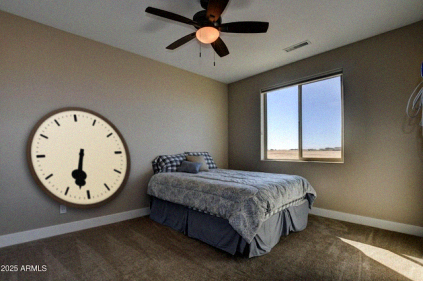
**6:32**
